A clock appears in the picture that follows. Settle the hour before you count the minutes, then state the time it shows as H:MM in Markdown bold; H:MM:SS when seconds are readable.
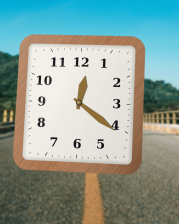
**12:21**
